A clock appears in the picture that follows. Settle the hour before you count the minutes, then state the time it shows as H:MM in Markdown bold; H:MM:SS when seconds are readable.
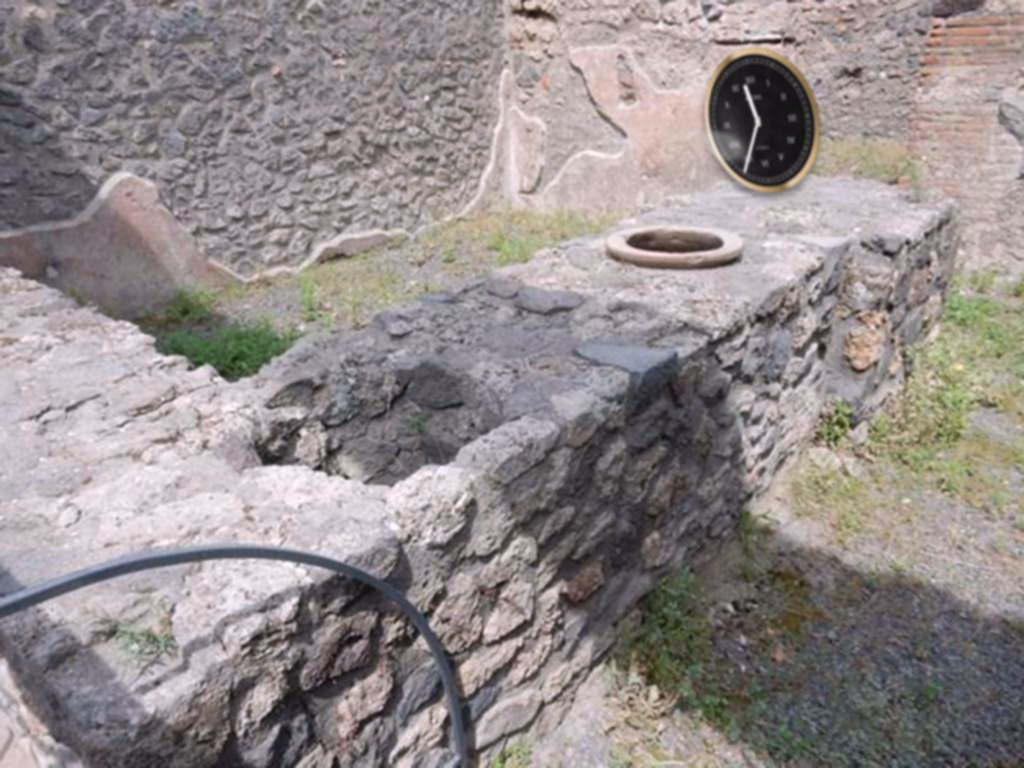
**11:35**
